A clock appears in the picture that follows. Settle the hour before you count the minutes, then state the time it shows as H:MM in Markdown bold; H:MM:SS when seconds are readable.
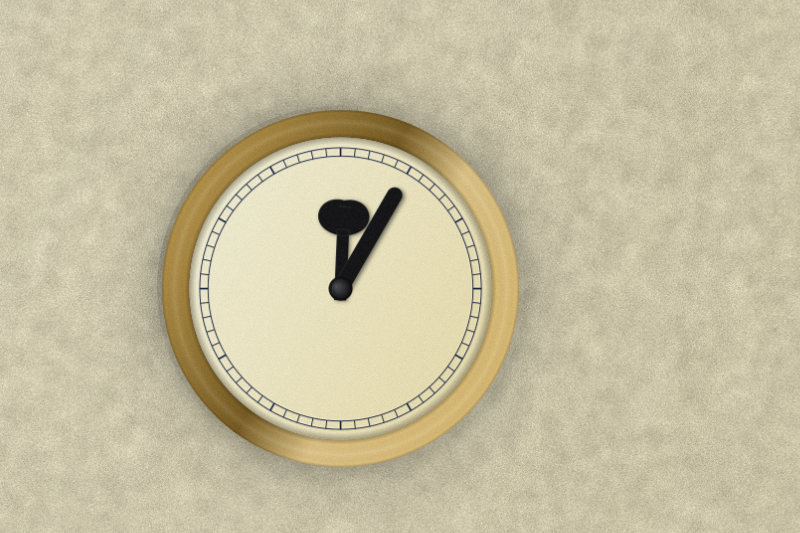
**12:05**
